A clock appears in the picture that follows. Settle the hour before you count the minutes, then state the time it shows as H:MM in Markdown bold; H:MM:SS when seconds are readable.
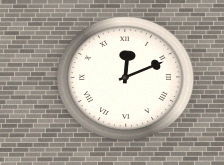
**12:11**
